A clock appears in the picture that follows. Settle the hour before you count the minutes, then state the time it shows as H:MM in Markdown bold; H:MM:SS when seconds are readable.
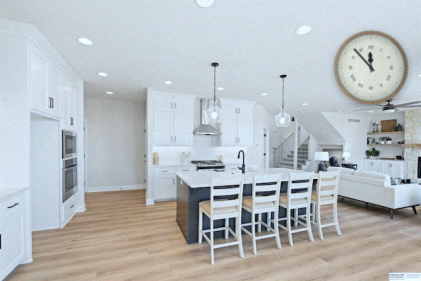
**11:53**
